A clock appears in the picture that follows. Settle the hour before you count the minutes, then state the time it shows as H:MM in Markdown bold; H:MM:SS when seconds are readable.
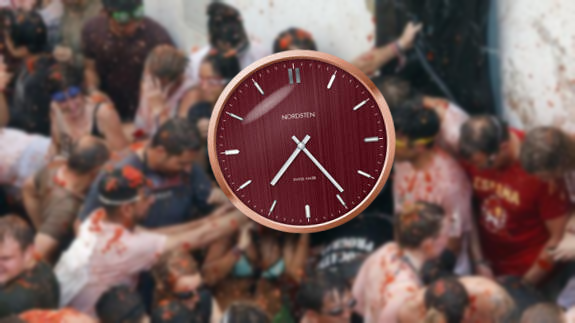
**7:24**
